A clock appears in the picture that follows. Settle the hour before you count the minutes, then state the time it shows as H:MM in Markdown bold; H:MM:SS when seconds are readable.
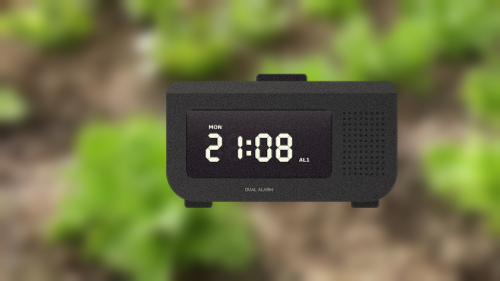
**21:08**
